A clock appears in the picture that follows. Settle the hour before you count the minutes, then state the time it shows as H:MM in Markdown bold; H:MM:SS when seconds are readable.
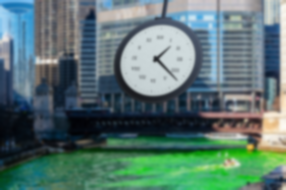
**1:22**
